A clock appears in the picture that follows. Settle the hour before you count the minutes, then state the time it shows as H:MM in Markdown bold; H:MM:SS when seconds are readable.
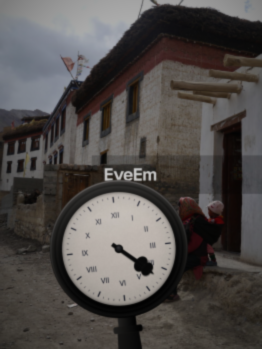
**4:22**
